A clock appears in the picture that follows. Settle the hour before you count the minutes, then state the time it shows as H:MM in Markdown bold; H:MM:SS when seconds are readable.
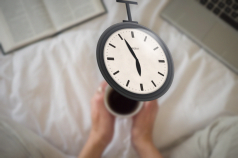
**5:56**
